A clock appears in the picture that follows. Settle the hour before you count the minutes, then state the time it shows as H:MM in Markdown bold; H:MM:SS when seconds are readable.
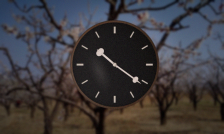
**10:21**
